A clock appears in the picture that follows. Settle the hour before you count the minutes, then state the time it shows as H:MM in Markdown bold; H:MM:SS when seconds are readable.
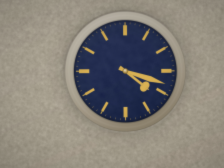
**4:18**
